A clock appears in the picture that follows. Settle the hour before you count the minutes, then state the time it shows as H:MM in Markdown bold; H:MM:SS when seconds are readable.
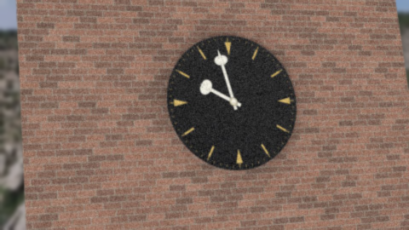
**9:58**
